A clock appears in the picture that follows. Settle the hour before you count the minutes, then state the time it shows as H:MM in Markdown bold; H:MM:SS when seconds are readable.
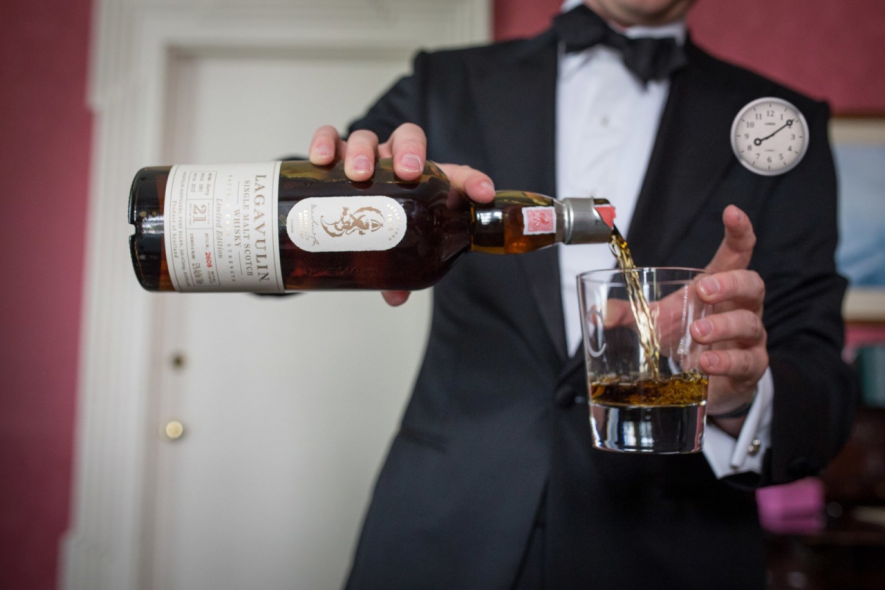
**8:09**
